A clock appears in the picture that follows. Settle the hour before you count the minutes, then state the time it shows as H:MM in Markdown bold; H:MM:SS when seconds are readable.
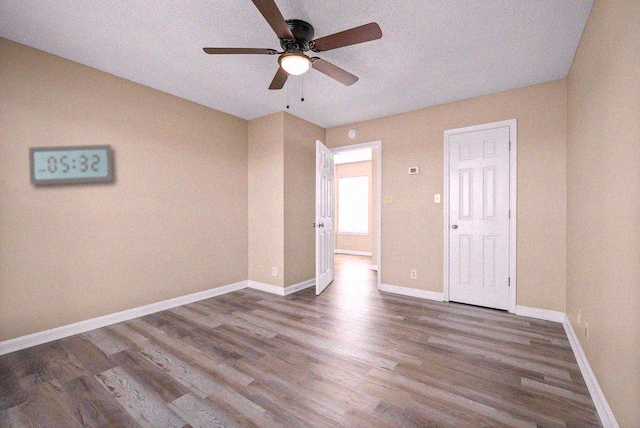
**5:32**
